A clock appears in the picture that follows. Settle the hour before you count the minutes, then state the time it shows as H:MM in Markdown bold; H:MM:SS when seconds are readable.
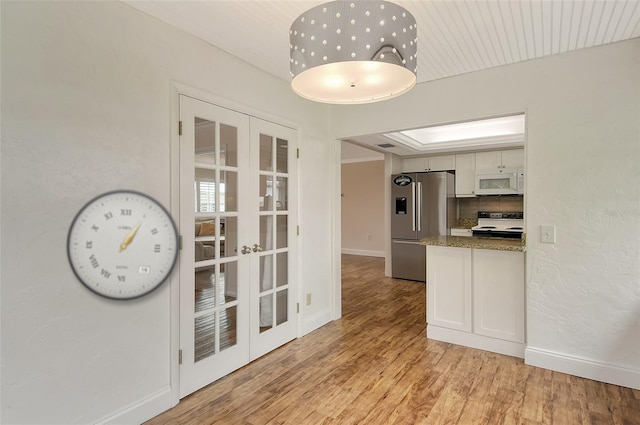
**1:05**
